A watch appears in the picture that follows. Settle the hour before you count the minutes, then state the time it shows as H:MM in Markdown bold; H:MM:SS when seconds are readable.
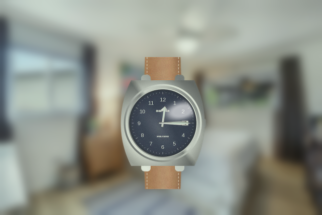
**12:15**
